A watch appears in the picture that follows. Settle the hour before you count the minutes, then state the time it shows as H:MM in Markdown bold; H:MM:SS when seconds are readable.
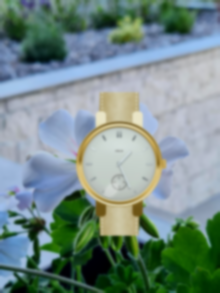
**1:26**
